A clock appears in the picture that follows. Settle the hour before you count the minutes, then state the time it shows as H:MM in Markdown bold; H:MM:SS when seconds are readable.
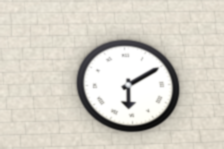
**6:10**
